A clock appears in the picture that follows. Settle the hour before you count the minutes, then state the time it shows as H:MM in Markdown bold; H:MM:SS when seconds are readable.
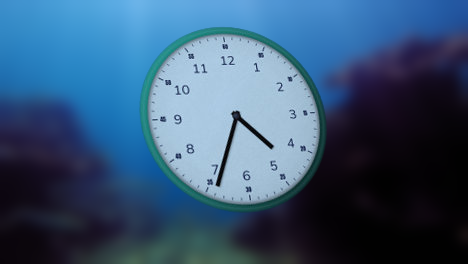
**4:34**
